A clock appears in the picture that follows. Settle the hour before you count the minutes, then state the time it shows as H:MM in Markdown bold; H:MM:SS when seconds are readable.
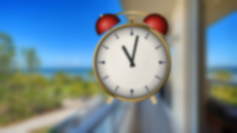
**11:02**
